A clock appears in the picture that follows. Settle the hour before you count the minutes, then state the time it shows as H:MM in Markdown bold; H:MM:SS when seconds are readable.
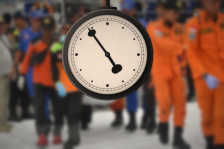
**4:54**
